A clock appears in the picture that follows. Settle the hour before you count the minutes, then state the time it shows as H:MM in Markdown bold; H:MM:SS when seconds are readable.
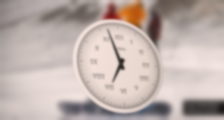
**6:57**
